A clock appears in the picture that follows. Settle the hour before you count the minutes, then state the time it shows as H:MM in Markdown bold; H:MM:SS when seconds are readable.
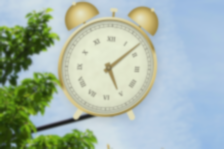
**5:08**
